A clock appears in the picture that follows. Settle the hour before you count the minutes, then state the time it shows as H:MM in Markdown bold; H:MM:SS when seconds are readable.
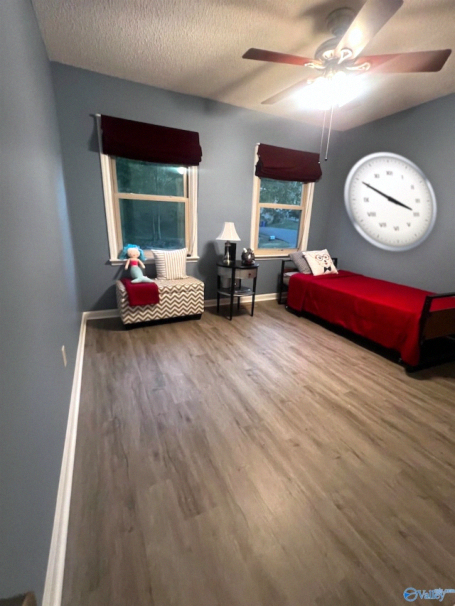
**3:50**
